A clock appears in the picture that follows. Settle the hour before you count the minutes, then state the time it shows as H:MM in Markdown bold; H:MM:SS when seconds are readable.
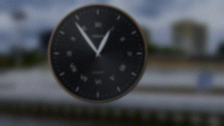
**12:54**
